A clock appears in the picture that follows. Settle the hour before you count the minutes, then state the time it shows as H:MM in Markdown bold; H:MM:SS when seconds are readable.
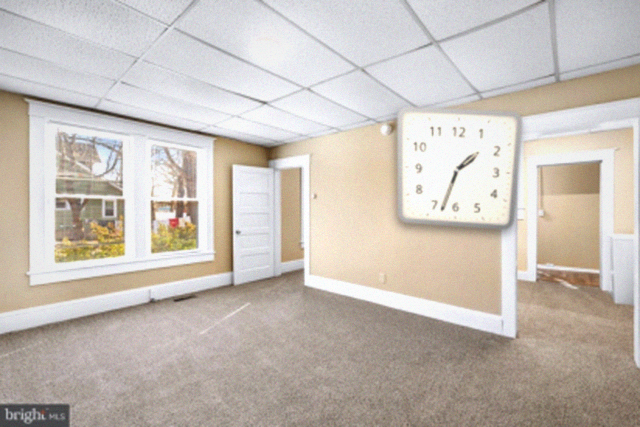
**1:33**
